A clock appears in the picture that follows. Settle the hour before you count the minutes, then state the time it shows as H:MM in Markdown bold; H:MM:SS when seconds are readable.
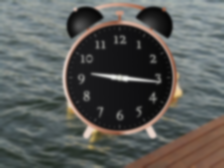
**9:16**
